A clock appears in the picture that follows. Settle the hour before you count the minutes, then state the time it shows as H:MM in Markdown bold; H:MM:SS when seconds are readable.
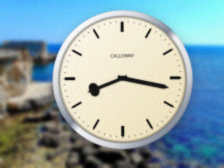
**8:17**
